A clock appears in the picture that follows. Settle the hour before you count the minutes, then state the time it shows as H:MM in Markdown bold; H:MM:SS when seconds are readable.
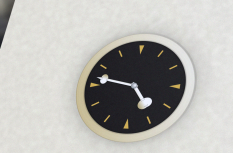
**4:47**
